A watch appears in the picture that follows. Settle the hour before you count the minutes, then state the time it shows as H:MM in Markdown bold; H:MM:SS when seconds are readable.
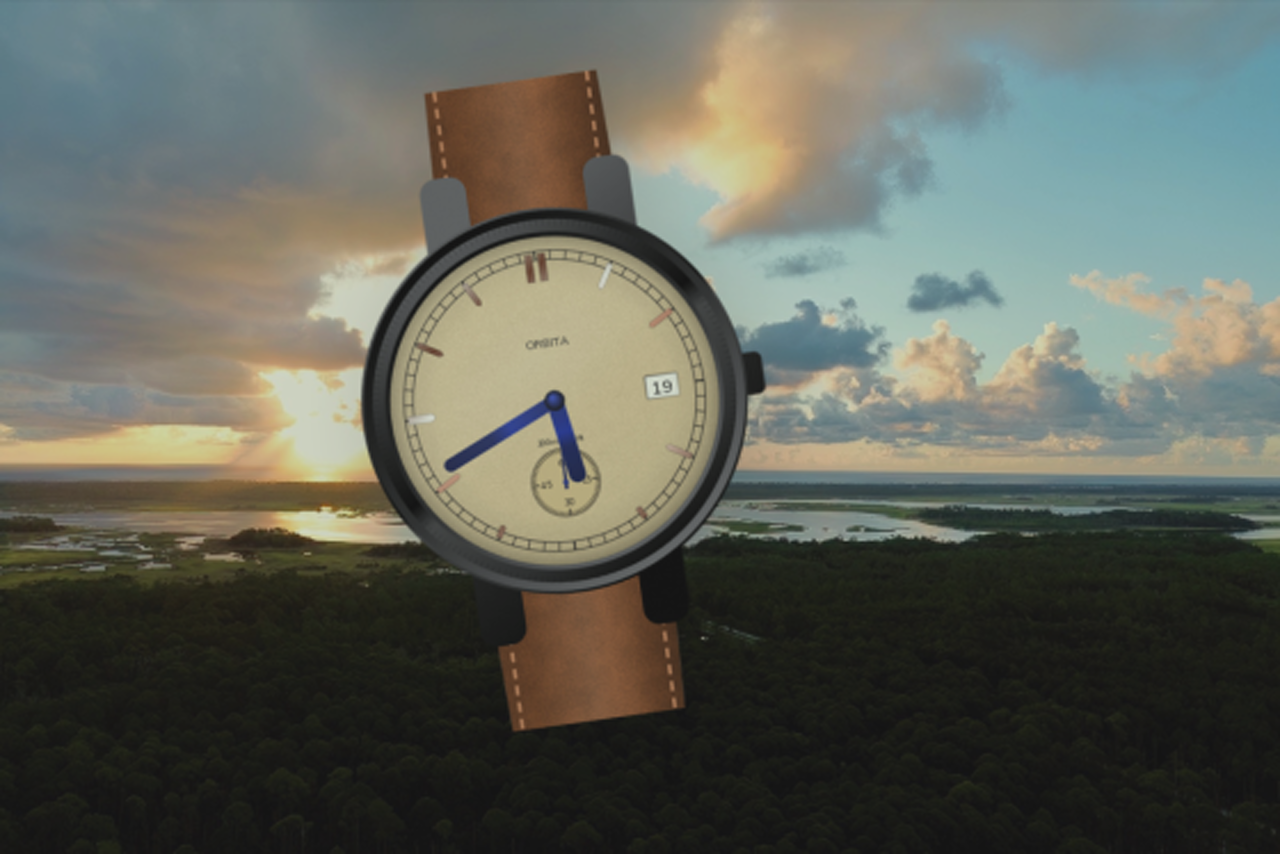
**5:41**
